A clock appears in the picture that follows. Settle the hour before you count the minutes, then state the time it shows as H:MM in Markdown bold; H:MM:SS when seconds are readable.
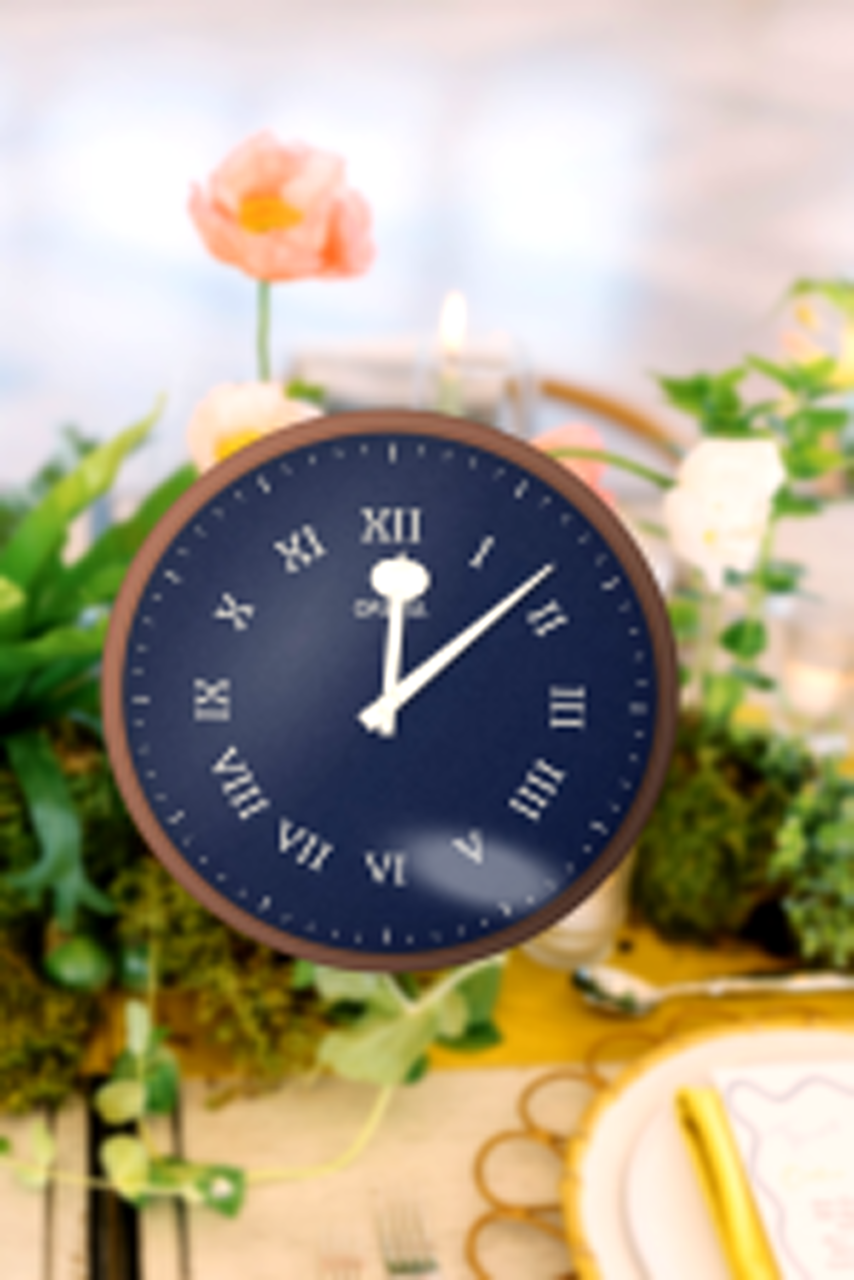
**12:08**
